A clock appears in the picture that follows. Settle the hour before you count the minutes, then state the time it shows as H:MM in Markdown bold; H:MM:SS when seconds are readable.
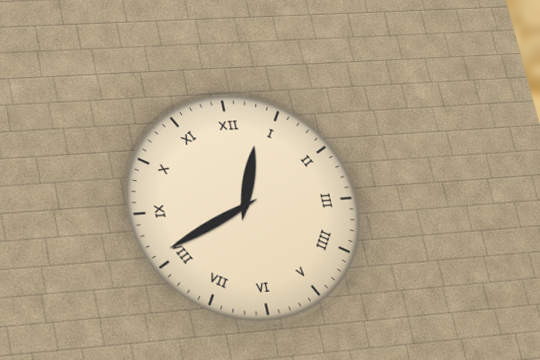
**12:41**
